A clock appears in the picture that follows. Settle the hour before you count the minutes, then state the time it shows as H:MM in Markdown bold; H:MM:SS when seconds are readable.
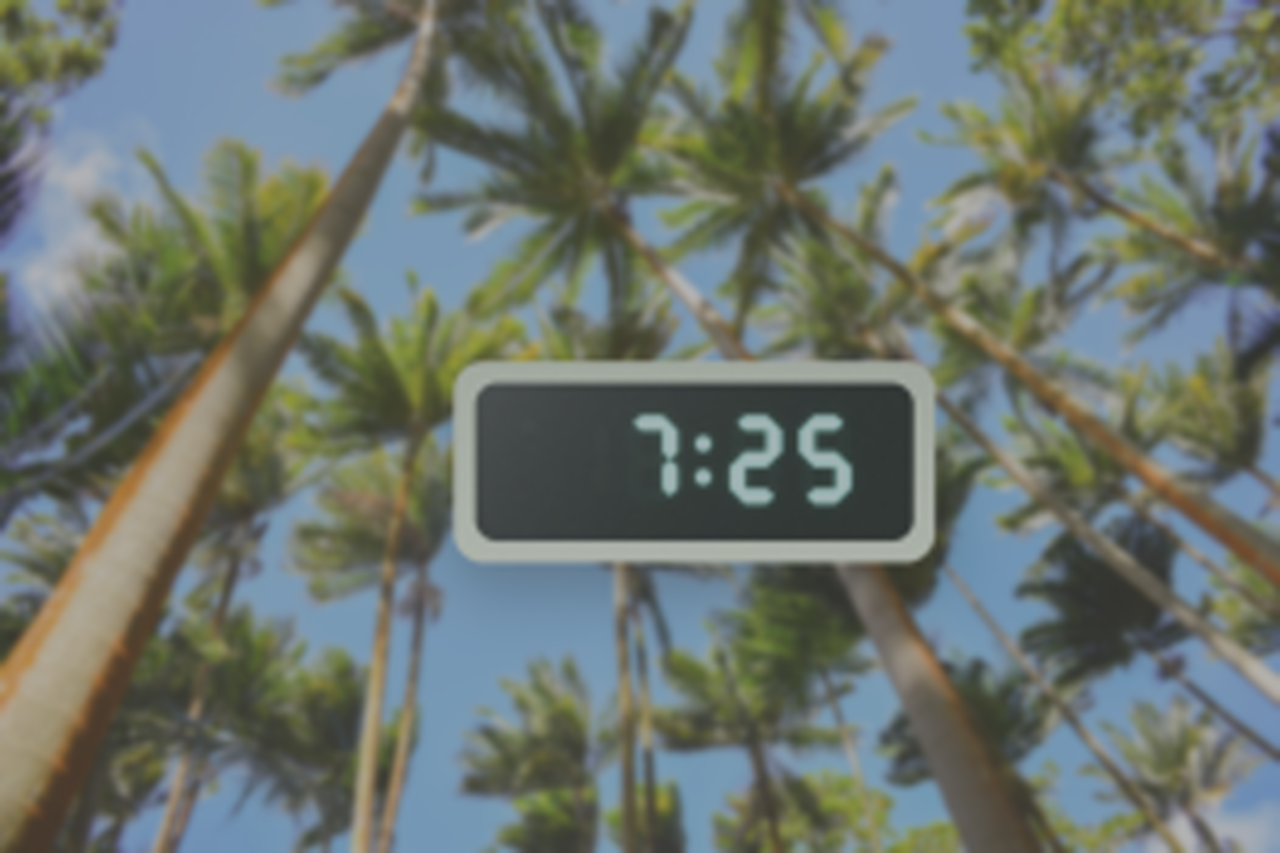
**7:25**
